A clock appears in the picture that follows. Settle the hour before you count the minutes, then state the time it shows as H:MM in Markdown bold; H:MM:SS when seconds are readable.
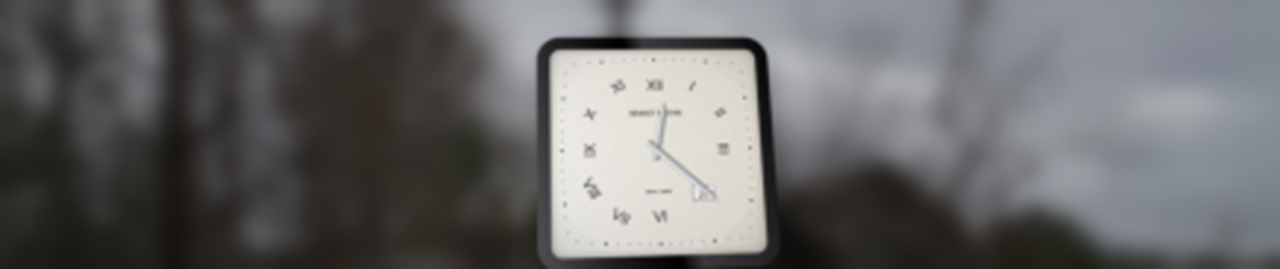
**12:22**
